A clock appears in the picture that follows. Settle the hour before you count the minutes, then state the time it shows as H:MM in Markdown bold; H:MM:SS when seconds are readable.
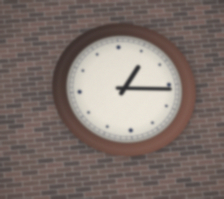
**1:16**
